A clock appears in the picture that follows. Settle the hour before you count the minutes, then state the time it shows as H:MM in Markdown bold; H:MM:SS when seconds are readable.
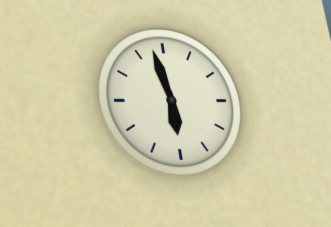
**5:58**
